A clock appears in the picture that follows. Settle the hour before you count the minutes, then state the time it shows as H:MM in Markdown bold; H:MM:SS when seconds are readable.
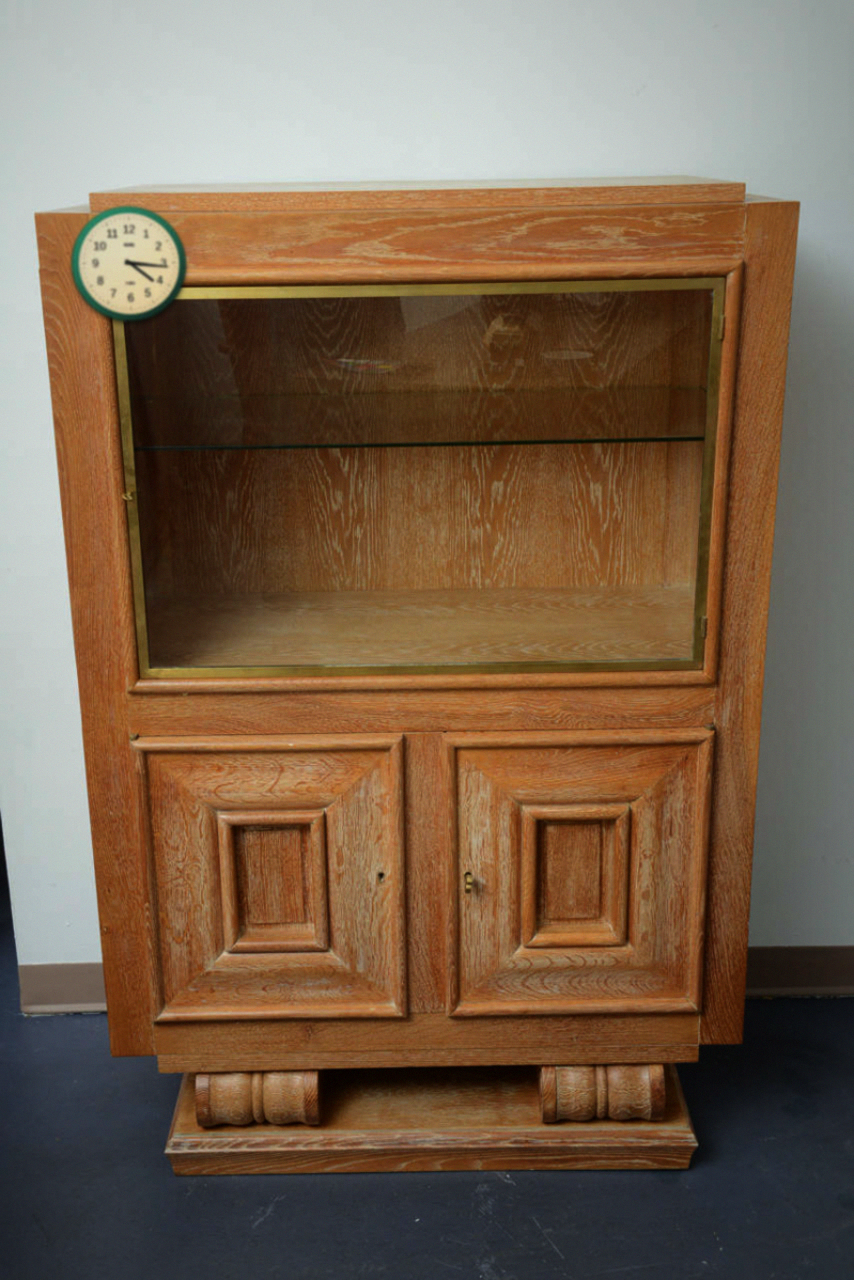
**4:16**
